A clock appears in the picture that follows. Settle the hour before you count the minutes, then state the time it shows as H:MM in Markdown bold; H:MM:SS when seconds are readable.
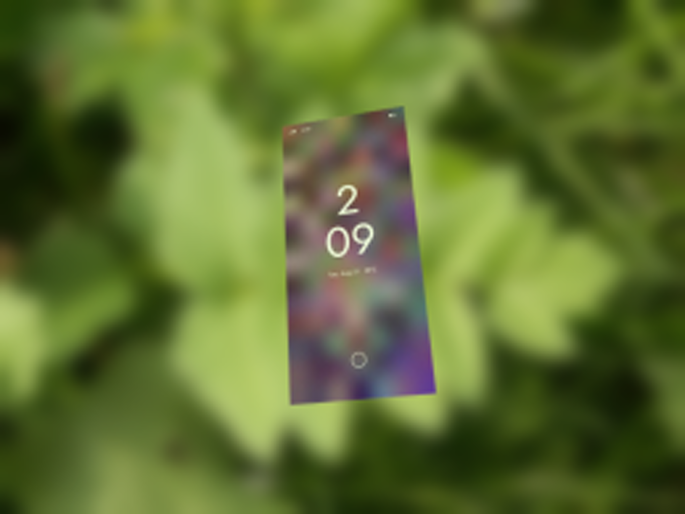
**2:09**
